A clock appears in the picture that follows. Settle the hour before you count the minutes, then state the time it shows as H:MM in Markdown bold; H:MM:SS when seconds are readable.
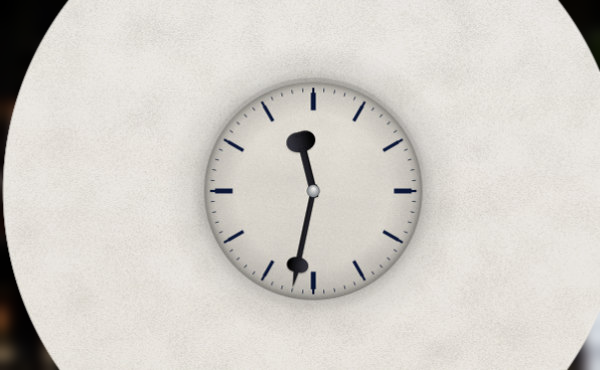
**11:32**
